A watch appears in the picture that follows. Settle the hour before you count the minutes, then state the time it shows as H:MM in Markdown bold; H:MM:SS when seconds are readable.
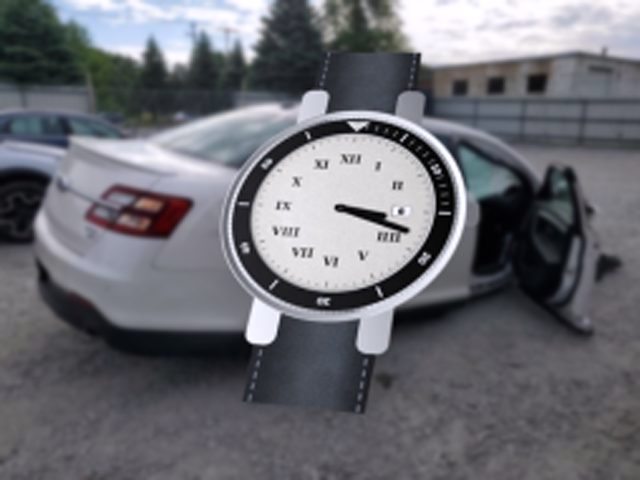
**3:18**
